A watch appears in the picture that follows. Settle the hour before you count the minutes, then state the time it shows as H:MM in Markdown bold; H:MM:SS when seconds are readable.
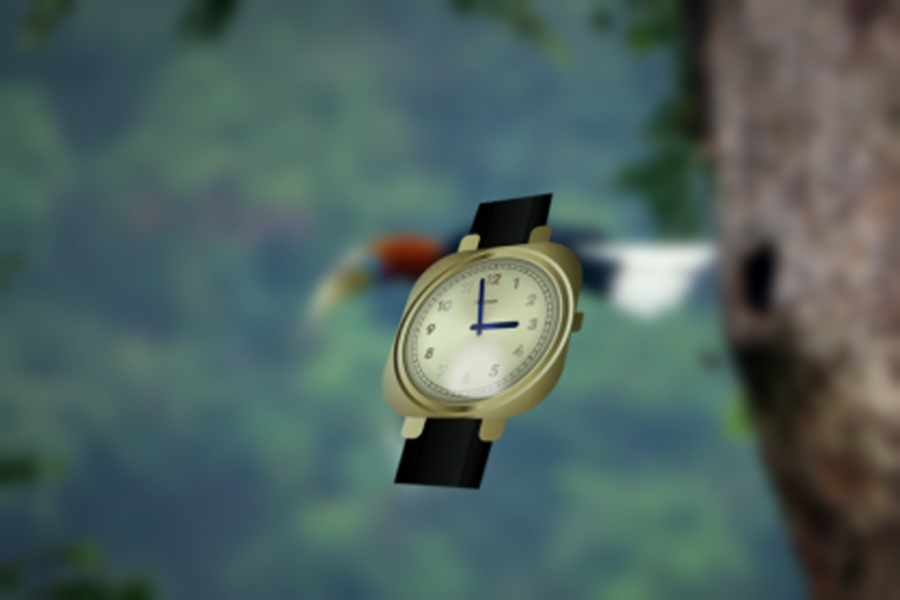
**2:58**
